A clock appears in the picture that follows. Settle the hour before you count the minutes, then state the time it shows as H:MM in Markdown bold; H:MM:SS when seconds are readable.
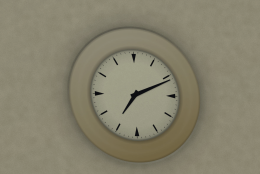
**7:11**
